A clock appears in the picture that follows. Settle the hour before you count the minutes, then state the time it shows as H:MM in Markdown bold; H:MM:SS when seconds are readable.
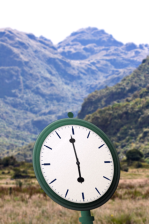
**5:59**
